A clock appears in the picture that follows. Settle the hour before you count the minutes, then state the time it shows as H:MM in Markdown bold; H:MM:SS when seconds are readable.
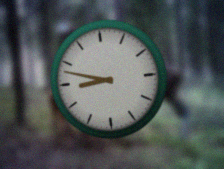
**8:48**
